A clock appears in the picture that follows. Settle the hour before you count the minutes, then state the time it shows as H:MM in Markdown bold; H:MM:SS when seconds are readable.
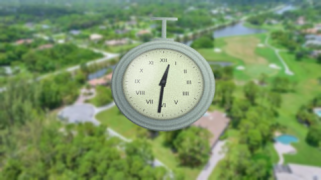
**12:31**
